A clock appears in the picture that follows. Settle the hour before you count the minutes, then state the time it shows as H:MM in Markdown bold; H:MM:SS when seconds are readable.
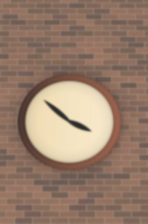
**3:52**
